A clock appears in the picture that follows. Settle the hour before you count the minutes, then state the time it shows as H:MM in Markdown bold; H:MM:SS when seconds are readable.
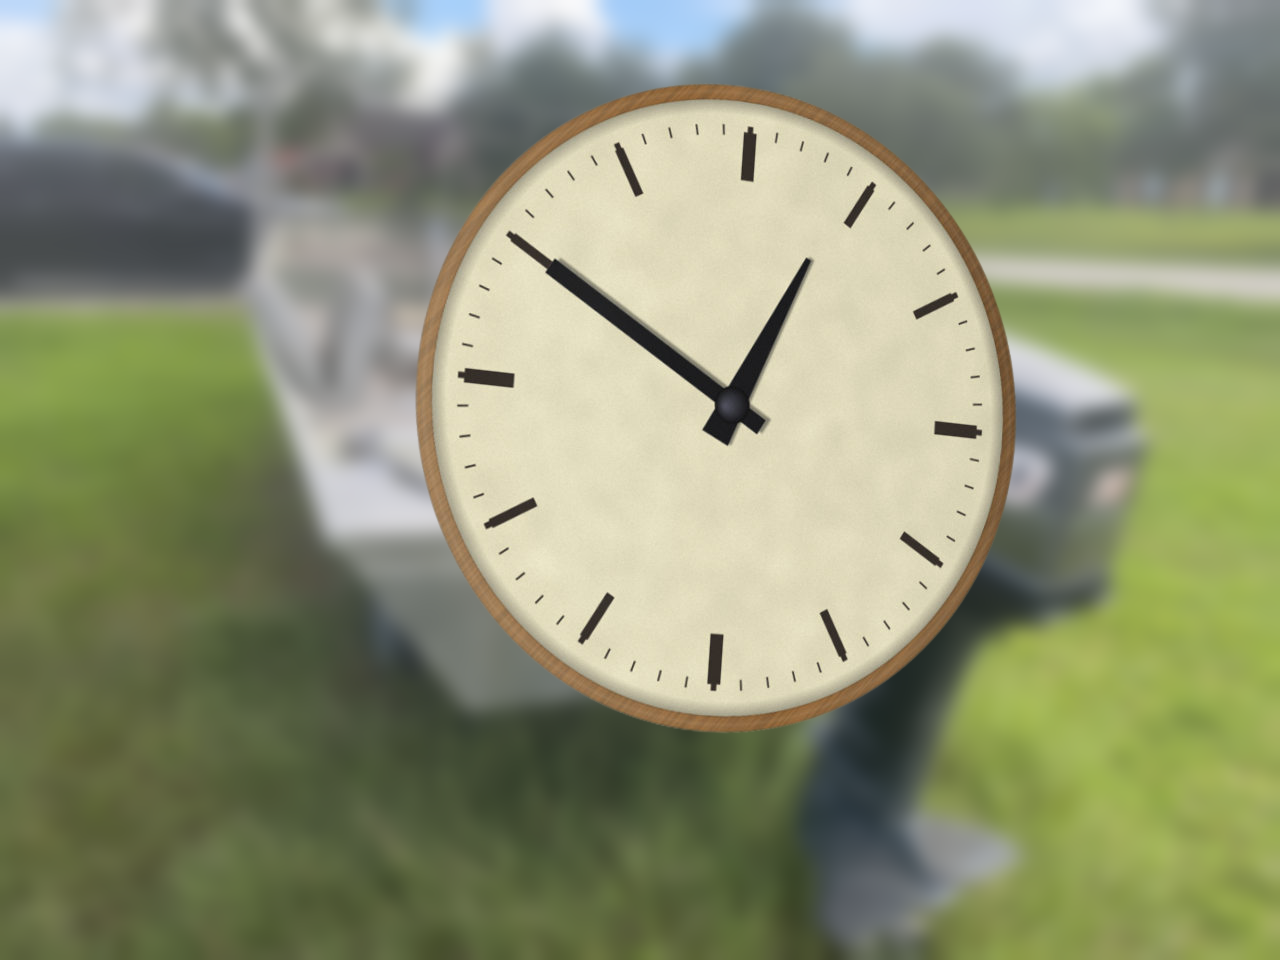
**12:50**
